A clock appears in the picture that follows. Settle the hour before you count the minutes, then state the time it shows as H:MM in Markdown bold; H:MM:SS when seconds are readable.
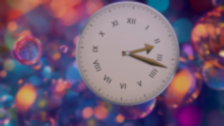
**2:17**
